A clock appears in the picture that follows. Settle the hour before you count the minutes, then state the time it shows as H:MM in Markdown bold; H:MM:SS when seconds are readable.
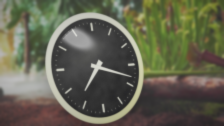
**7:18**
